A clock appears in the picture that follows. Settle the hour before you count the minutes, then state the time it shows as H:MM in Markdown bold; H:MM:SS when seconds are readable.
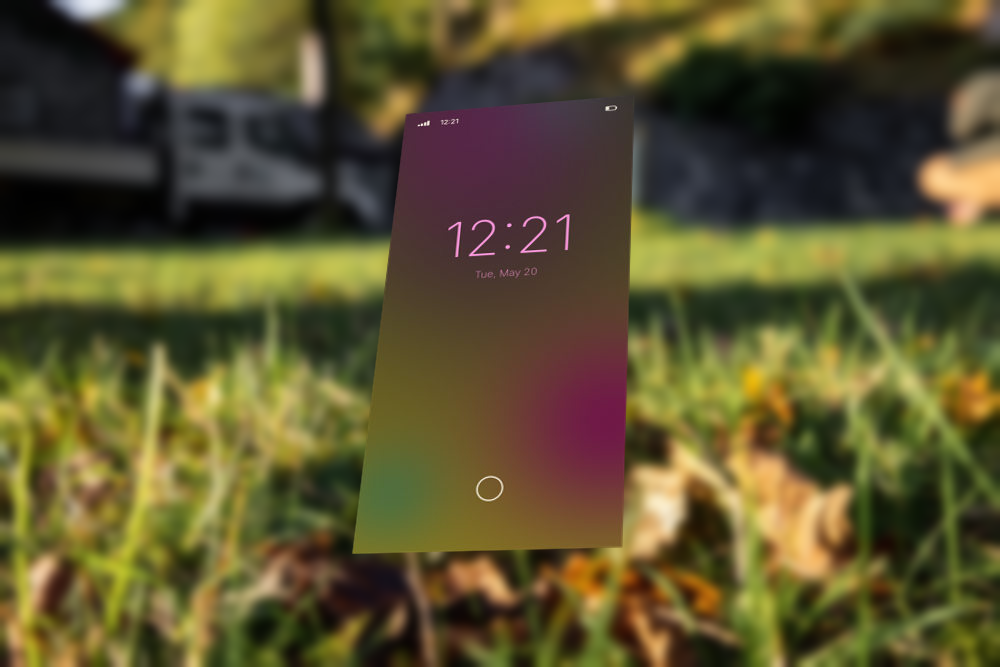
**12:21**
